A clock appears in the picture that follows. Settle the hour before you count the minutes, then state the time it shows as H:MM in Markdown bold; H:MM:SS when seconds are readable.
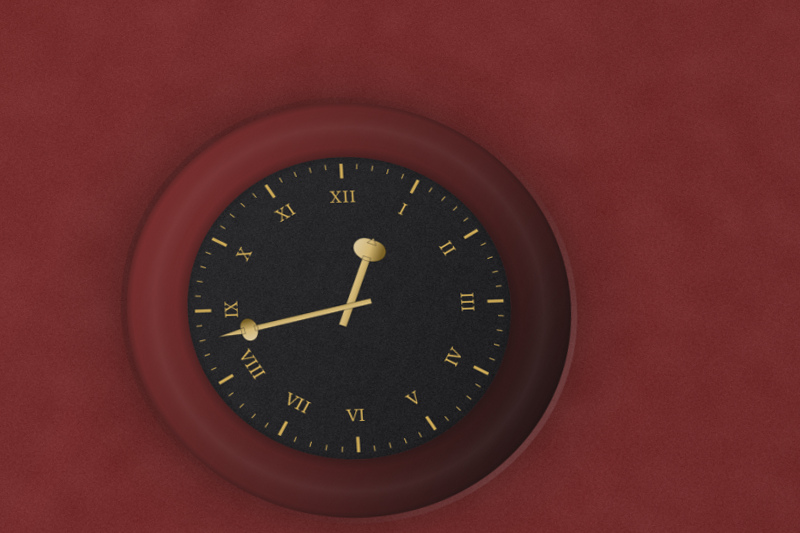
**12:43**
